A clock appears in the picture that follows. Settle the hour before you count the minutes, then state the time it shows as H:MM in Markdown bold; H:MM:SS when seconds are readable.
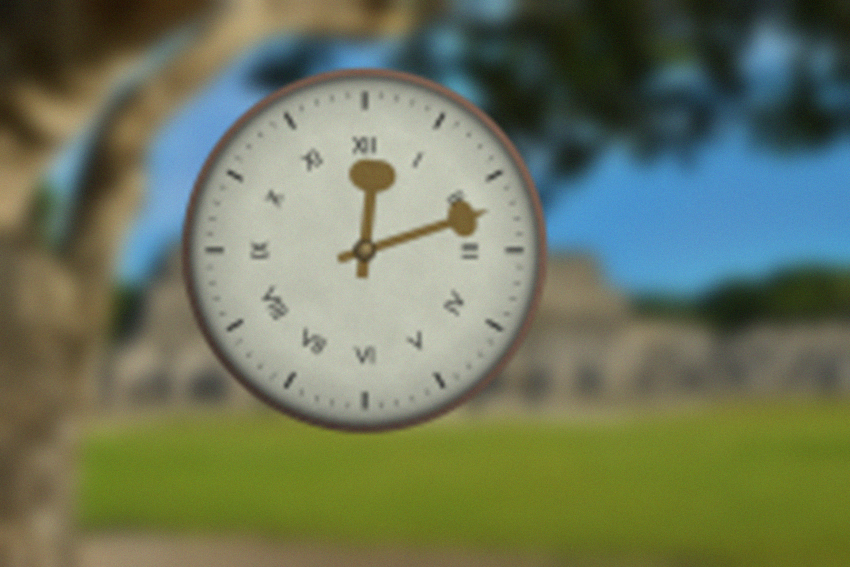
**12:12**
